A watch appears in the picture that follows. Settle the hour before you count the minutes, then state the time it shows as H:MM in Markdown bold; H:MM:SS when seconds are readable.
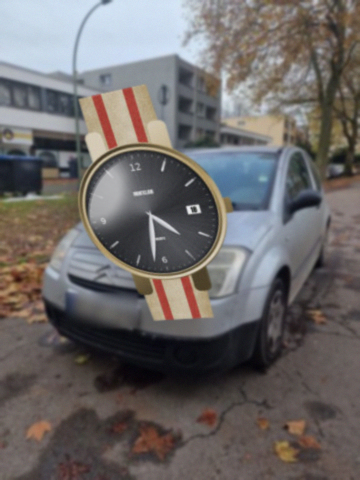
**4:32**
